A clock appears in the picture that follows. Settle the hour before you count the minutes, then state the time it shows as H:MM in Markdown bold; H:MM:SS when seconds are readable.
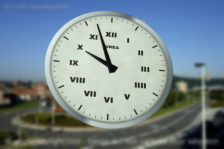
**9:57**
